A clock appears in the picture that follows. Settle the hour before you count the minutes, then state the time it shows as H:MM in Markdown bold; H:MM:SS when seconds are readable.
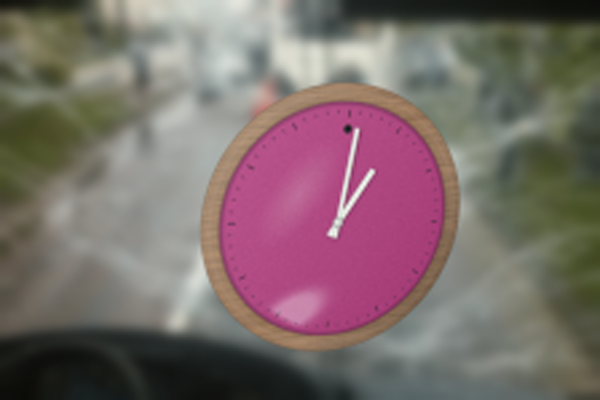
**1:01**
